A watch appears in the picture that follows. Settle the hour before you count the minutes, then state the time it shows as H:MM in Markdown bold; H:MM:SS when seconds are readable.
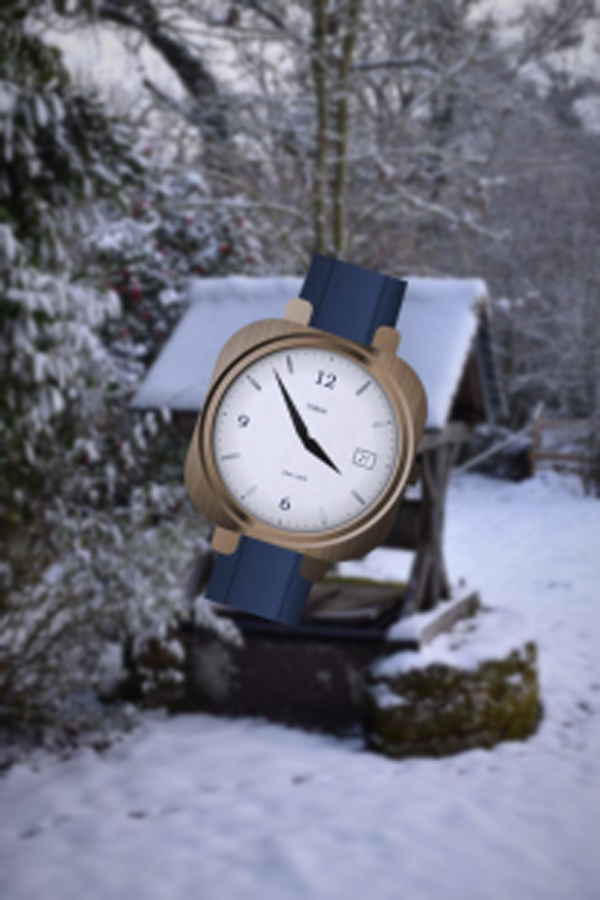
**3:53**
